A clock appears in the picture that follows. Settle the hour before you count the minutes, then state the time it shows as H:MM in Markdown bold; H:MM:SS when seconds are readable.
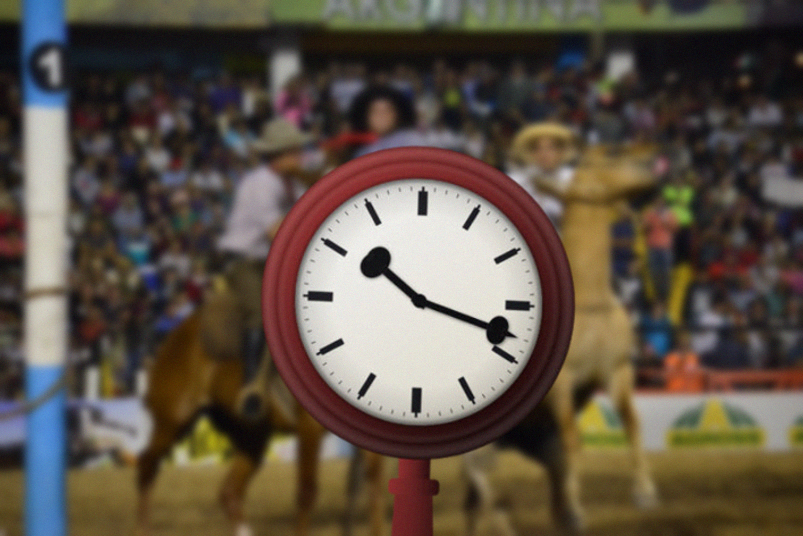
**10:18**
